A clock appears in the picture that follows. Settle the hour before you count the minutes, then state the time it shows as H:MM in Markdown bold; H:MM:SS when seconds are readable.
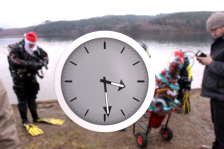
**3:29**
